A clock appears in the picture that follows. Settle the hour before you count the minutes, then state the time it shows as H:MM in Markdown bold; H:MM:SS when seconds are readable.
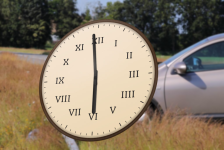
**5:59**
